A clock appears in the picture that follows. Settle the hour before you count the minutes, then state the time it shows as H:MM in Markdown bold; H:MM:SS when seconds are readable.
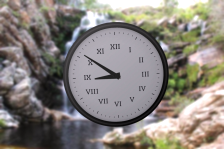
**8:51**
